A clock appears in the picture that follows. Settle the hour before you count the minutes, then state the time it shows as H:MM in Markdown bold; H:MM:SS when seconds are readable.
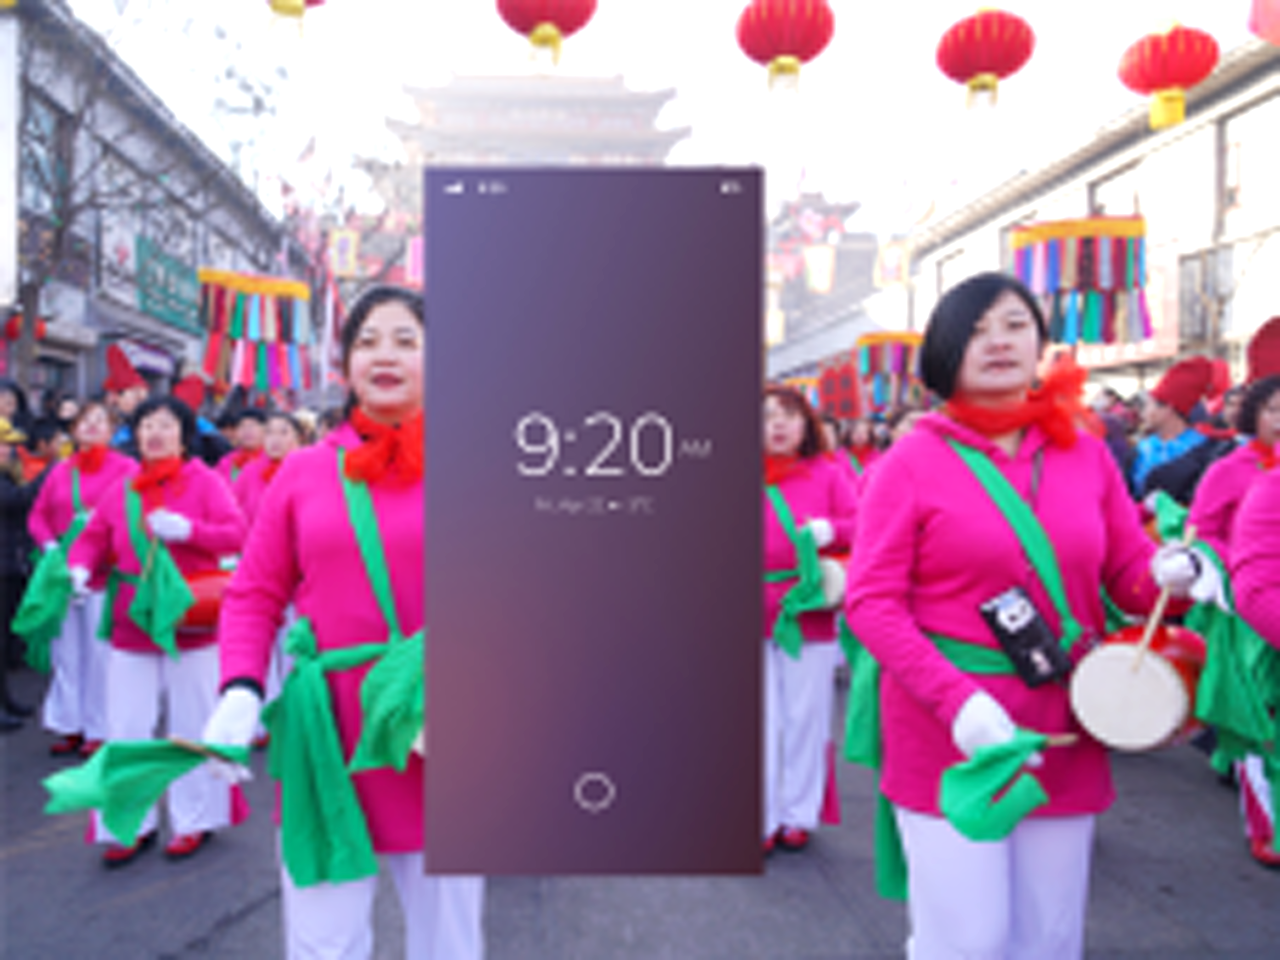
**9:20**
